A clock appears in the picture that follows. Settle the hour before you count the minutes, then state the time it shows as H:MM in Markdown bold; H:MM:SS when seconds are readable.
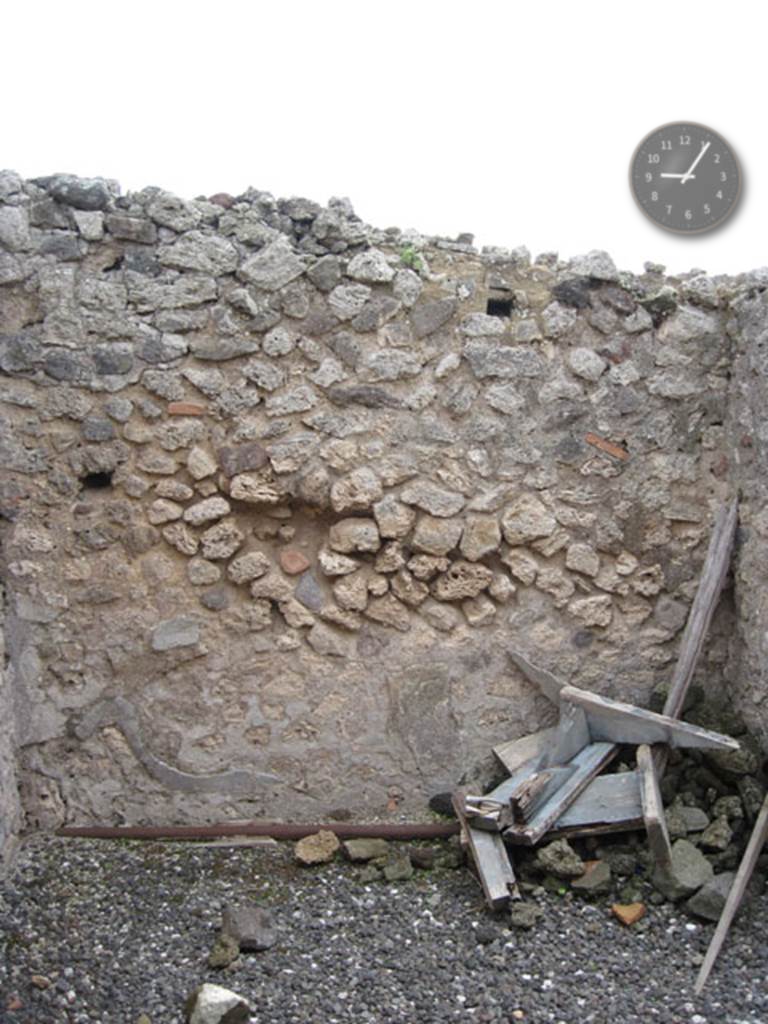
**9:06**
